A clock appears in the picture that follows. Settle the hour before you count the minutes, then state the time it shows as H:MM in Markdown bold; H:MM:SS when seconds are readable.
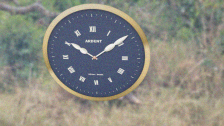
**10:09**
